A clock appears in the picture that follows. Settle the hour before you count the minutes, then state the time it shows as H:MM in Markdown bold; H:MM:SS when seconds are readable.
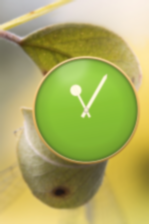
**11:05**
